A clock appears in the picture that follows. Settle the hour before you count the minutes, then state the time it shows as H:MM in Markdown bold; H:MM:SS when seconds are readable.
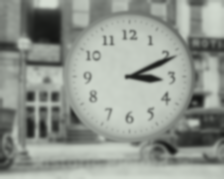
**3:11**
